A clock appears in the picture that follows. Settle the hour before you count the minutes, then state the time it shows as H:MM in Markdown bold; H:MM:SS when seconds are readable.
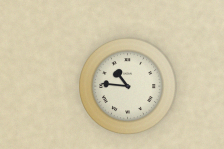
**10:46**
